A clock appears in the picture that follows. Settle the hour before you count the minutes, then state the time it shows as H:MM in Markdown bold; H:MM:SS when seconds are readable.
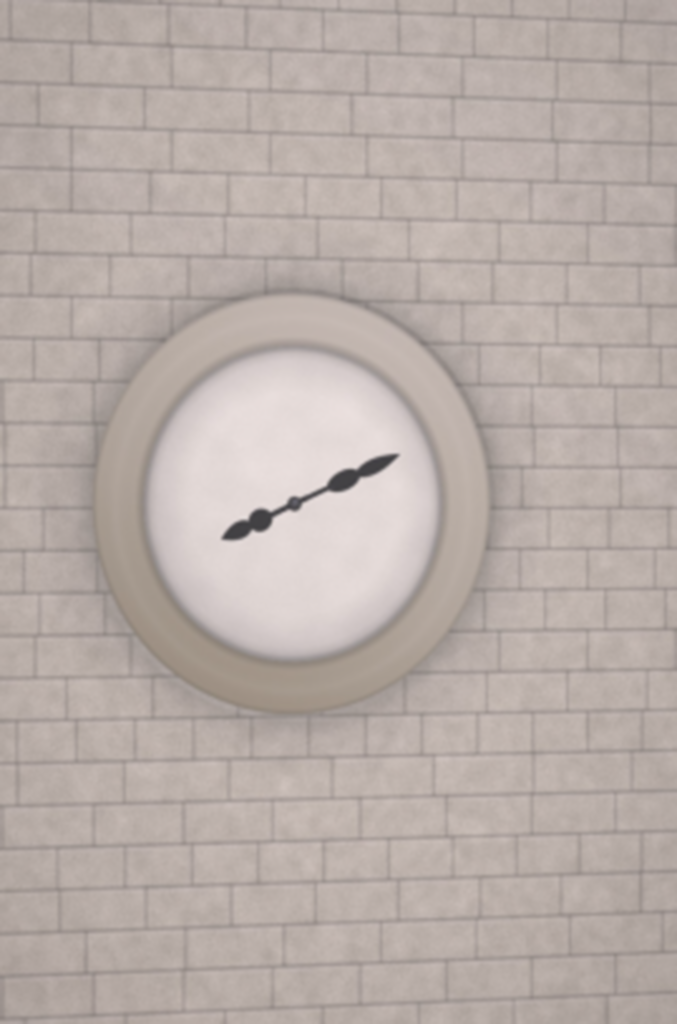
**8:11**
